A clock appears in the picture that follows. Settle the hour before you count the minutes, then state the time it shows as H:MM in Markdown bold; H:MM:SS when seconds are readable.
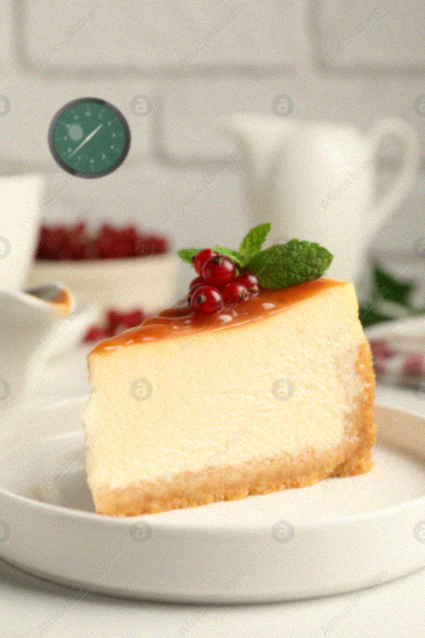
**1:38**
